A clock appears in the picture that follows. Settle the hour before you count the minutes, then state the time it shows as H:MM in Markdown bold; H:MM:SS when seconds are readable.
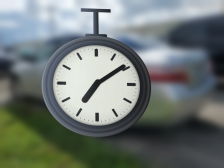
**7:09**
